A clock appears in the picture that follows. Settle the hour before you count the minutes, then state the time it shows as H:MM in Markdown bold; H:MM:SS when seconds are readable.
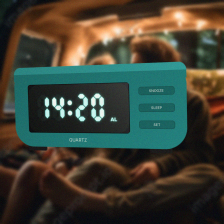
**14:20**
